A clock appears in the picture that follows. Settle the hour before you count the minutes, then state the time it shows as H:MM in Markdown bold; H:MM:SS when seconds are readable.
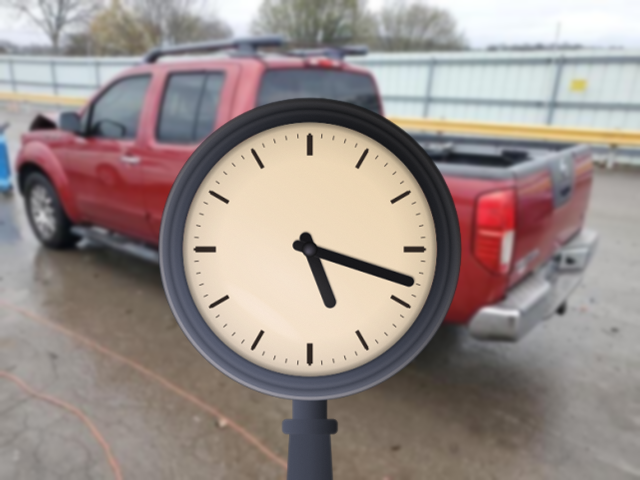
**5:18**
